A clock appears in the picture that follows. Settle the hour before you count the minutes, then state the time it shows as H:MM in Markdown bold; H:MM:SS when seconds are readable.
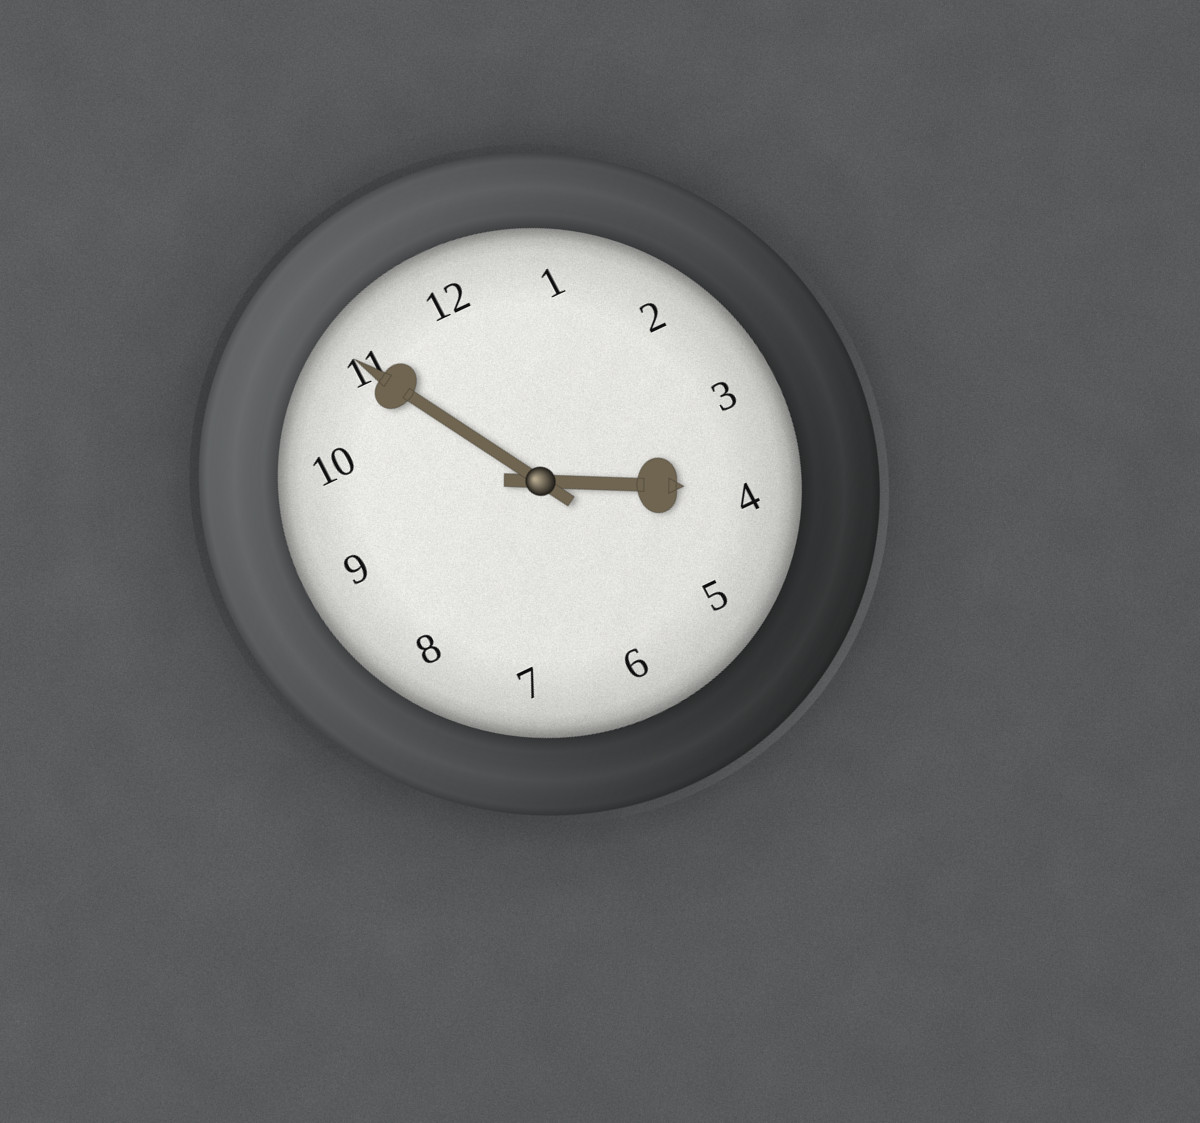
**3:55**
